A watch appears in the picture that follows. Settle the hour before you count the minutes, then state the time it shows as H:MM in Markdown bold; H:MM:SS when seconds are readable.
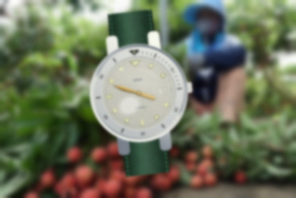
**3:49**
